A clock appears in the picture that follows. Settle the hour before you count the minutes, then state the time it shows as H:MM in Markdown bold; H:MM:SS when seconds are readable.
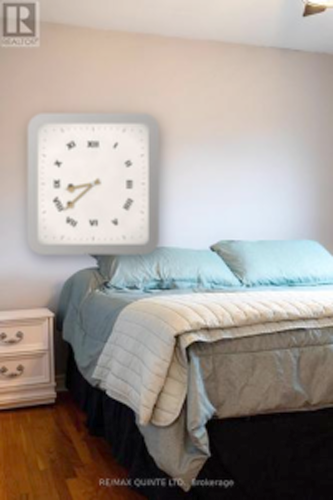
**8:38**
